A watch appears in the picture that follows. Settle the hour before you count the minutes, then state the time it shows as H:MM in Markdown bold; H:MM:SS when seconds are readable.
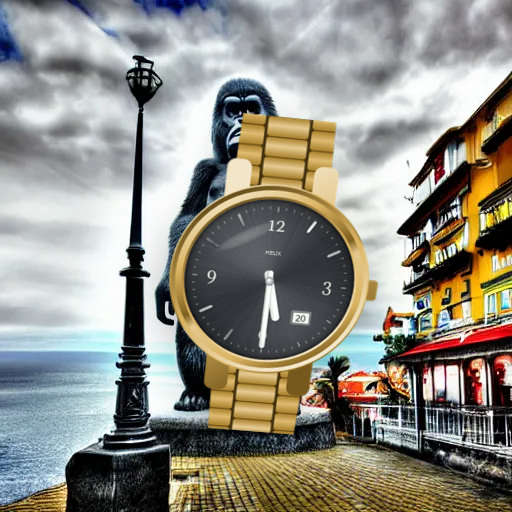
**5:30**
